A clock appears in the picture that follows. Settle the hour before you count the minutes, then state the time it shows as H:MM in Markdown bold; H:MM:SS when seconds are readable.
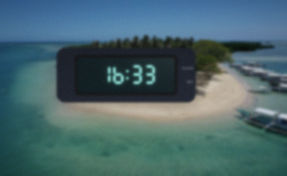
**16:33**
